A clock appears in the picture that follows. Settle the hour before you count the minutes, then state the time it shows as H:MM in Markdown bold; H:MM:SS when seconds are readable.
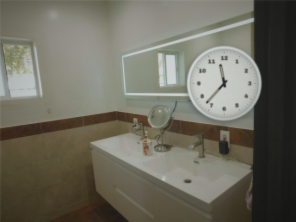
**11:37**
